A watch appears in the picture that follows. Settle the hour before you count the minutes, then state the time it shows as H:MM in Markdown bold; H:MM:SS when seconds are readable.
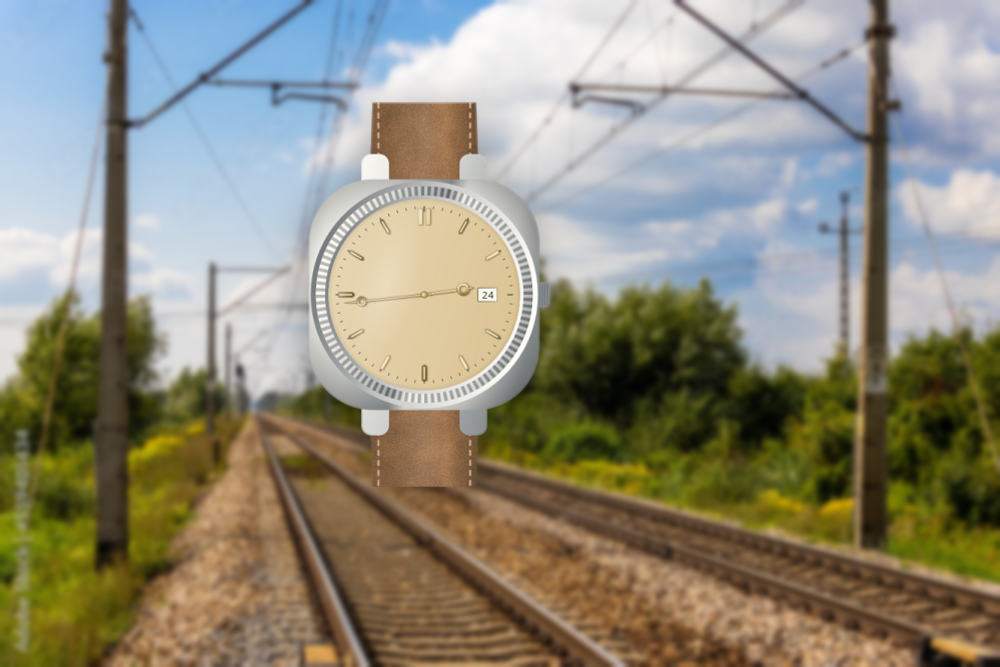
**2:44**
